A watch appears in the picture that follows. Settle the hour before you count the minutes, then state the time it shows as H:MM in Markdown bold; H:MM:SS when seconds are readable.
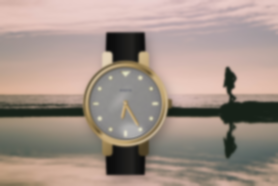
**6:25**
